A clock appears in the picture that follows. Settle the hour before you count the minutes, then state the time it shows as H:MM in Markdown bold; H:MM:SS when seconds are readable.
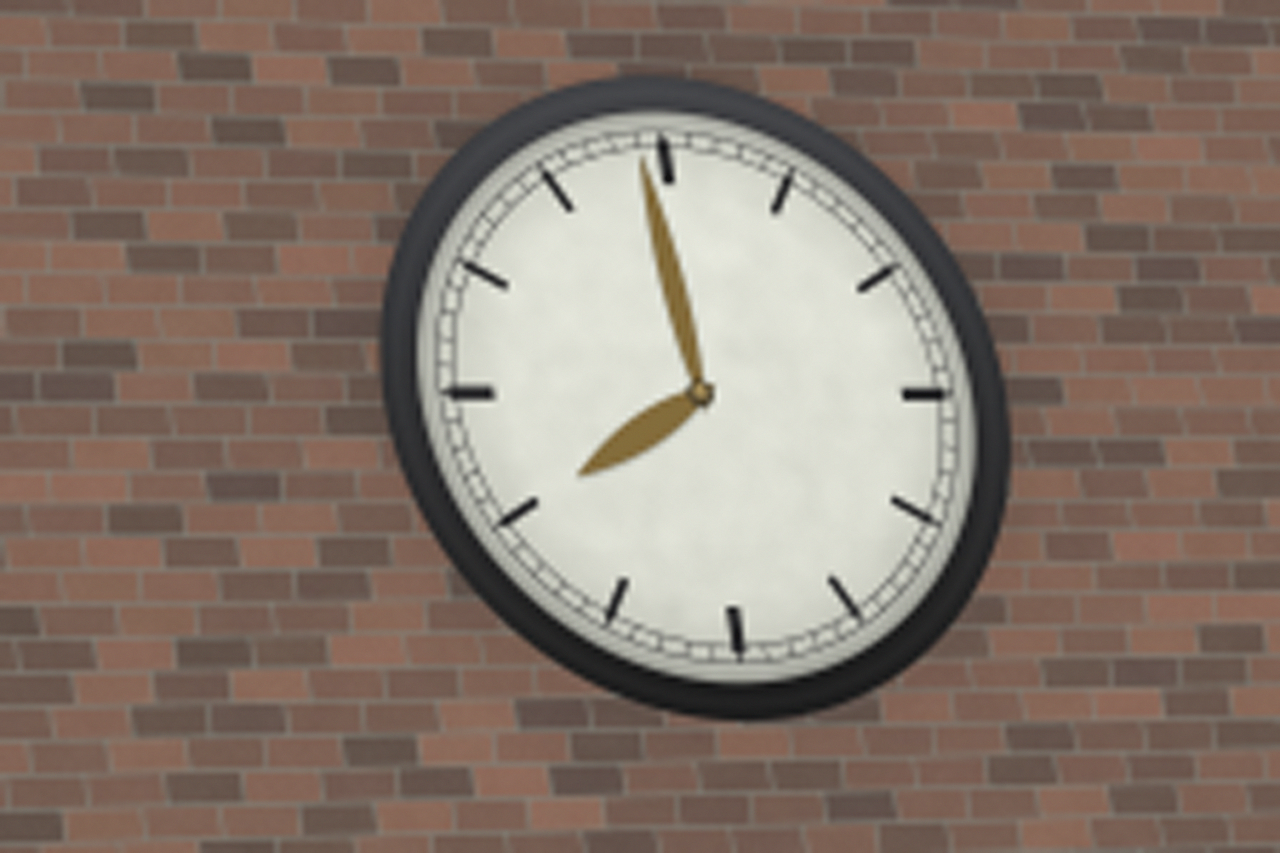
**7:59**
